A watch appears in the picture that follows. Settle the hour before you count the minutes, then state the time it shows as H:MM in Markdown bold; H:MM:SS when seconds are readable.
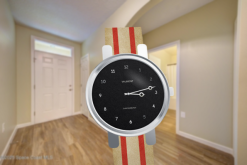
**3:13**
